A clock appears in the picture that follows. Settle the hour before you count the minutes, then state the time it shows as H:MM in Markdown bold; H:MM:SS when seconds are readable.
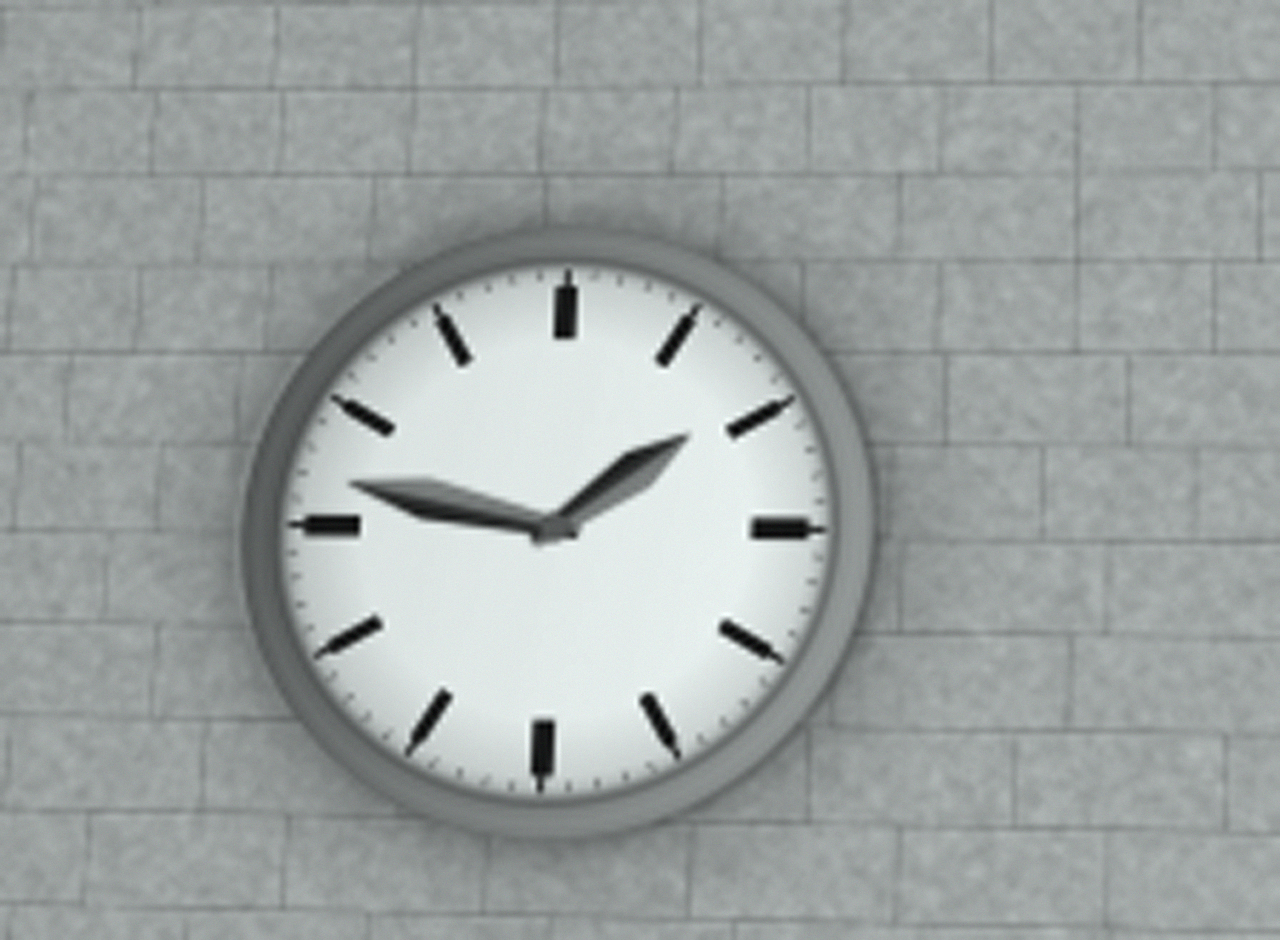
**1:47**
